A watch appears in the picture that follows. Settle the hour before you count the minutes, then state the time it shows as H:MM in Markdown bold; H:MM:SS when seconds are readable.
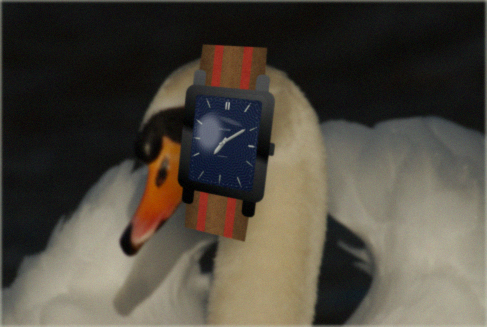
**7:09**
